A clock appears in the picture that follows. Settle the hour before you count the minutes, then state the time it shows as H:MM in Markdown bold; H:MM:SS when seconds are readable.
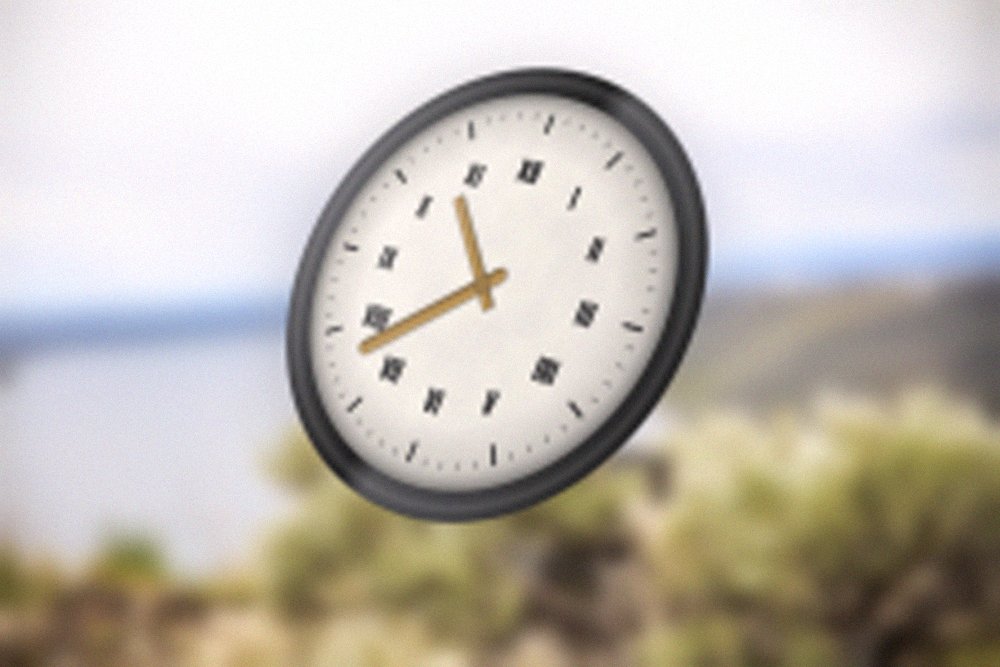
**10:38**
